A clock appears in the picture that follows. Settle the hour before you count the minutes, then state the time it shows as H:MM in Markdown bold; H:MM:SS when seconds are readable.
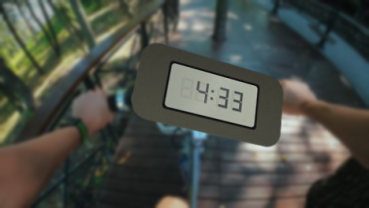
**4:33**
